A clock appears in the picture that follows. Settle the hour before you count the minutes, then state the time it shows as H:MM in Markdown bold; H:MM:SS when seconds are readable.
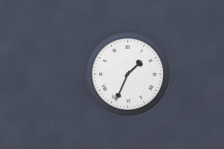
**1:34**
